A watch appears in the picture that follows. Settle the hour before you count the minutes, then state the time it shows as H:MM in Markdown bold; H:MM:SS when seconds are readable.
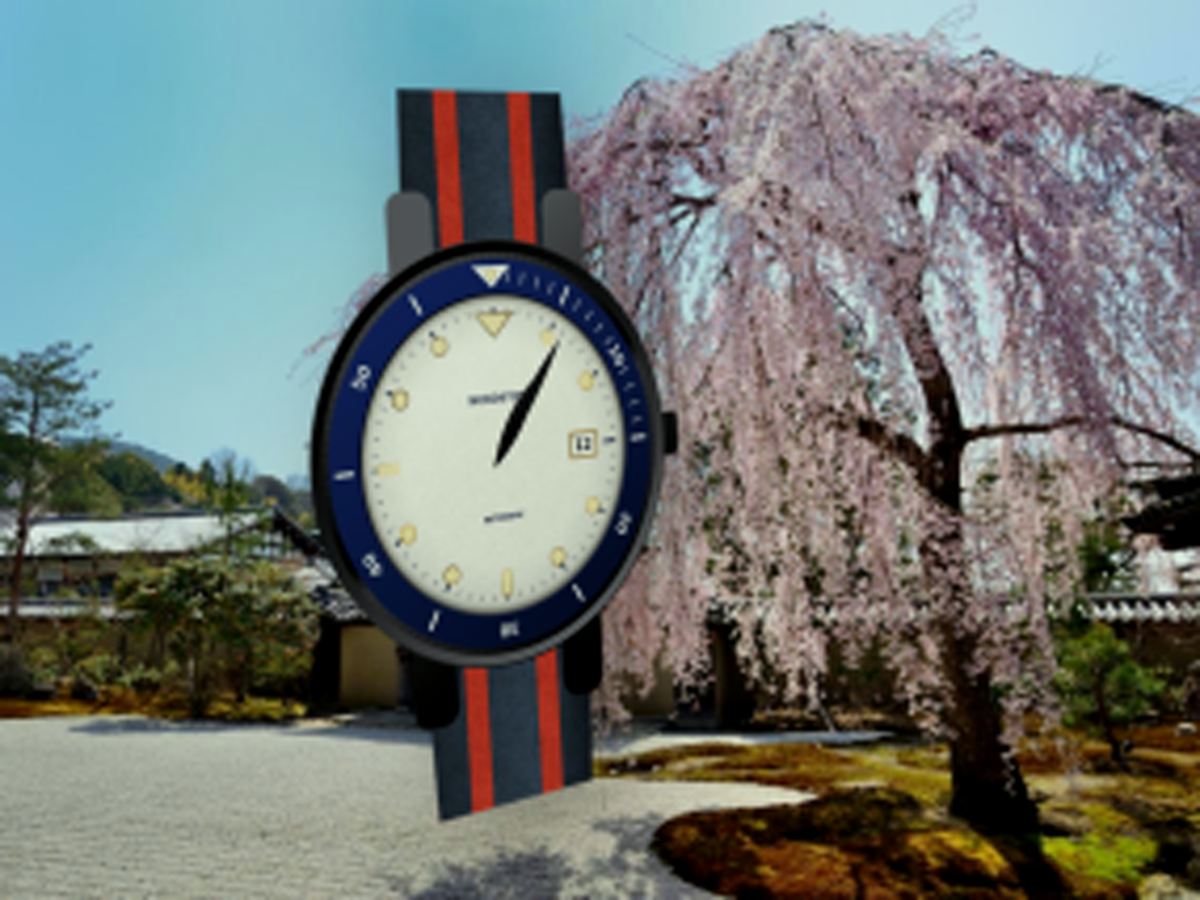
**1:06**
